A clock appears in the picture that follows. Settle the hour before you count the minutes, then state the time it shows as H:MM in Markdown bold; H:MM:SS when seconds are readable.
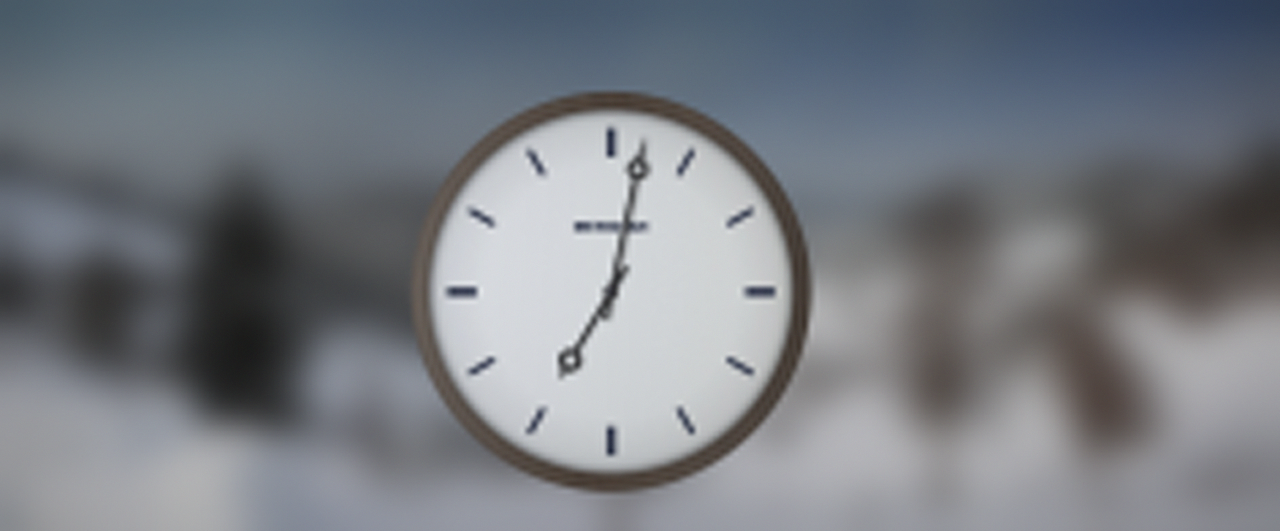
**7:02**
